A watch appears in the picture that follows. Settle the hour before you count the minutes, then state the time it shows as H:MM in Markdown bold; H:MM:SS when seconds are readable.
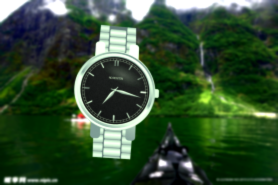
**7:17**
